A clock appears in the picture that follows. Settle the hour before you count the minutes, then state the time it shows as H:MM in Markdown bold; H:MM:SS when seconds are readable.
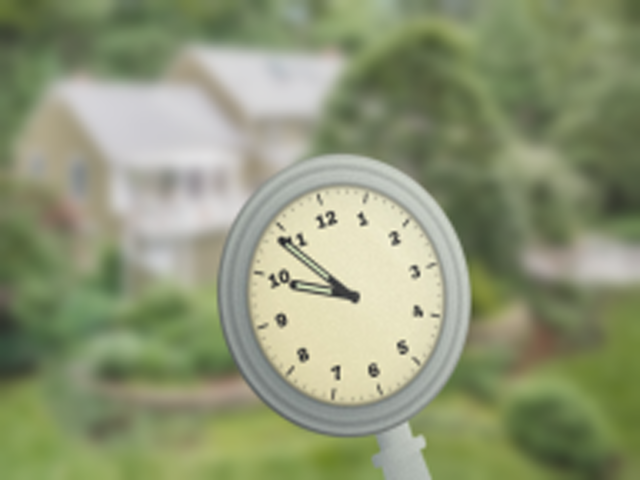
**9:54**
